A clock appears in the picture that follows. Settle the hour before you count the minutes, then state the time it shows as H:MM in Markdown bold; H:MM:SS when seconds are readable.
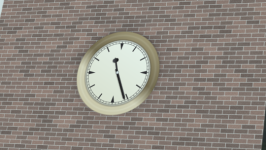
**11:26**
